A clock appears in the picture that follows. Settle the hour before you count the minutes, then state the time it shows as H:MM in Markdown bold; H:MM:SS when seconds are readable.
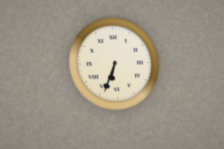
**6:34**
